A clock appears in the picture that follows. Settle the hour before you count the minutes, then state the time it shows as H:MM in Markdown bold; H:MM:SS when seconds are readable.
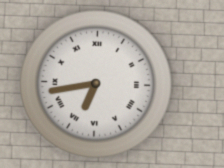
**6:43**
